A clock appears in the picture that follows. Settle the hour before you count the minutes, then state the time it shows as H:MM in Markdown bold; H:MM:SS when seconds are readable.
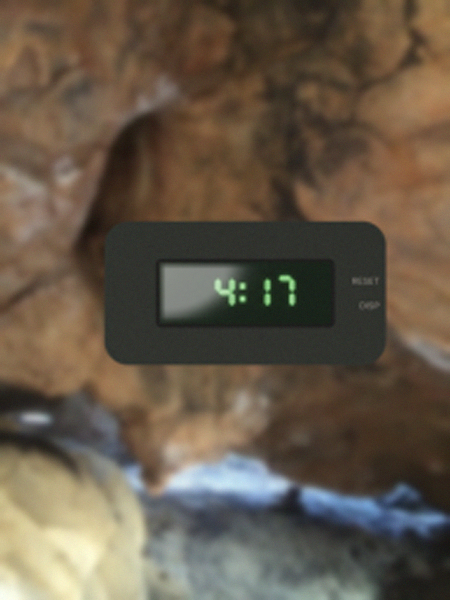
**4:17**
